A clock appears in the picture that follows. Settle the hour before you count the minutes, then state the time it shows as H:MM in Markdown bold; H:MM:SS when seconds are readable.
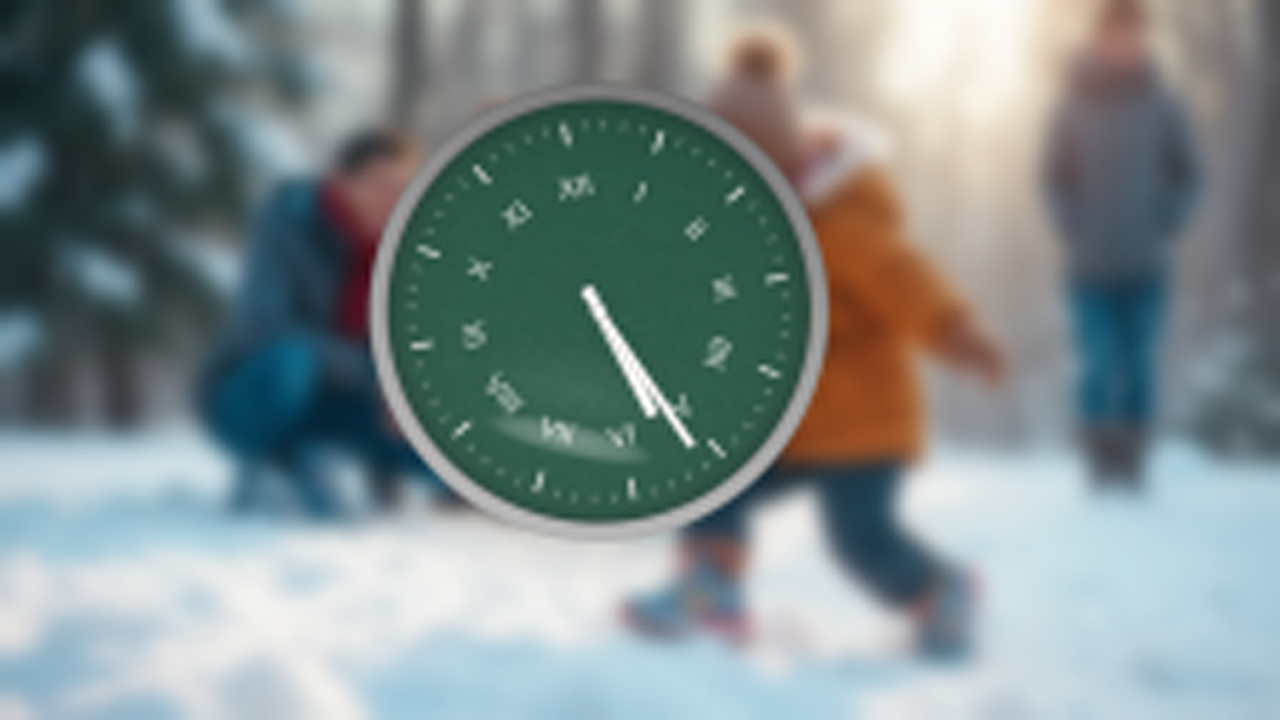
**5:26**
